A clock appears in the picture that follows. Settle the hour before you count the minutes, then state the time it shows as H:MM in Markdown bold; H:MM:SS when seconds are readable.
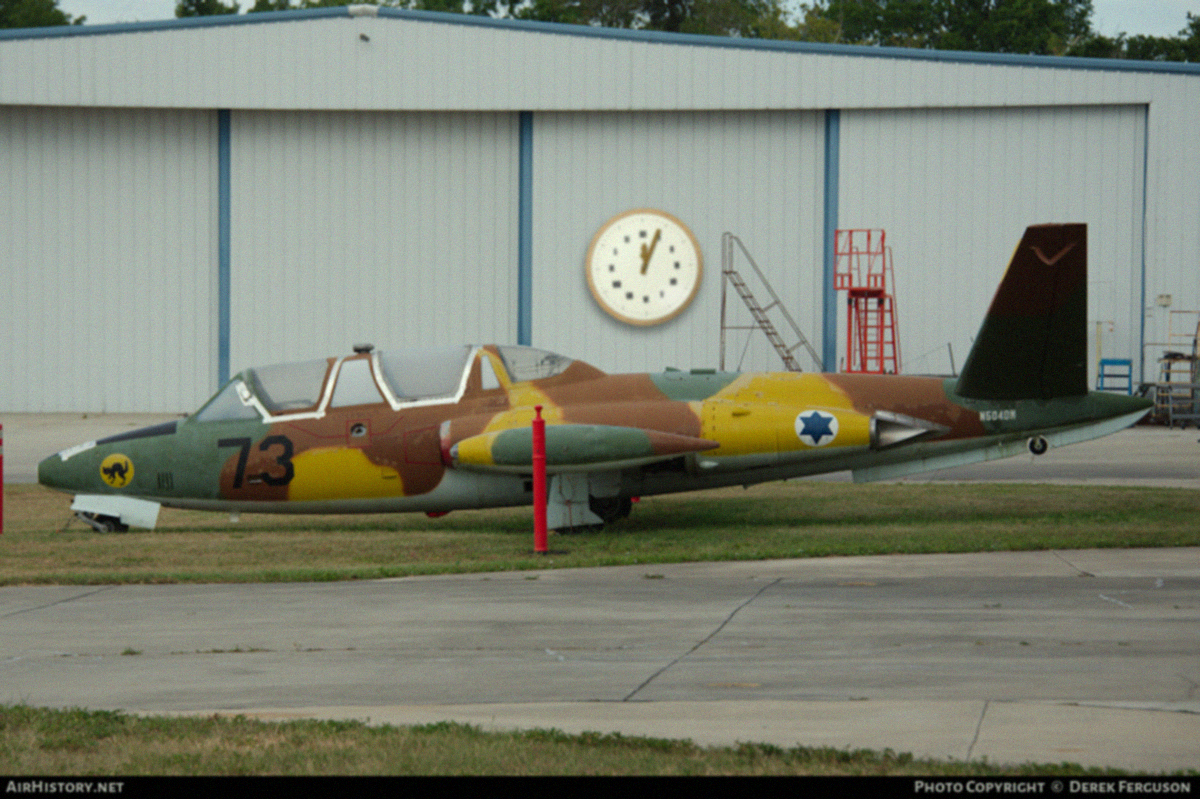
**12:04**
